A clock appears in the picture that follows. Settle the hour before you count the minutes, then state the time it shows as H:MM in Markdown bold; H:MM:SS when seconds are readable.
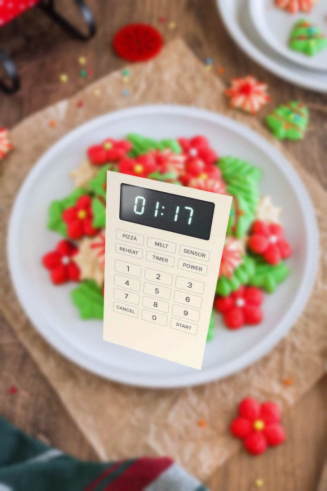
**1:17**
